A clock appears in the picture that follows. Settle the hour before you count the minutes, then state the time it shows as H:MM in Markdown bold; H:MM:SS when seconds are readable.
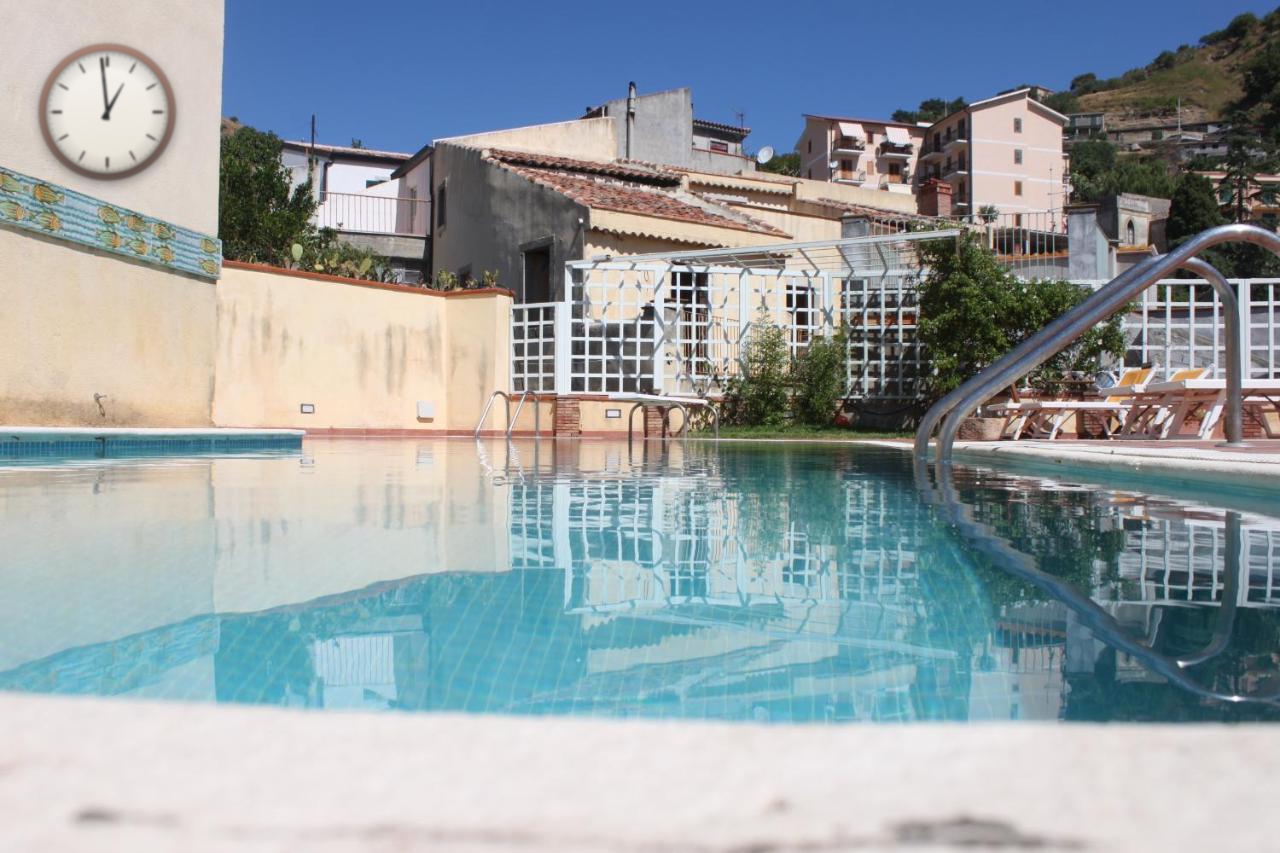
**12:59**
